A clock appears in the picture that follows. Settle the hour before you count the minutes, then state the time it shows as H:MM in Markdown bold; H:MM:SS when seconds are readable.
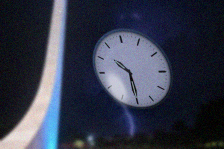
**10:30**
